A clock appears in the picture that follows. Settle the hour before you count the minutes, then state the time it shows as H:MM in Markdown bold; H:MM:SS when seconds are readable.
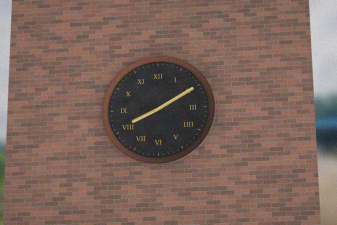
**8:10**
